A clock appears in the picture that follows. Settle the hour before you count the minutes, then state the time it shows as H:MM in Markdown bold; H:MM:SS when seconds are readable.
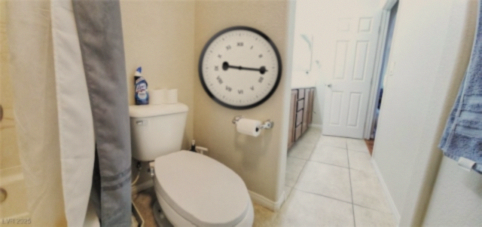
**9:16**
